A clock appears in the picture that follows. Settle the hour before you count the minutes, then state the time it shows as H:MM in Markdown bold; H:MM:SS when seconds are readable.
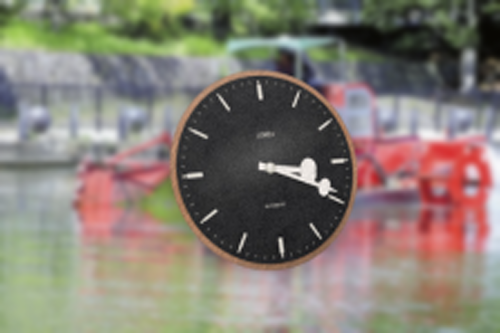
**3:19**
